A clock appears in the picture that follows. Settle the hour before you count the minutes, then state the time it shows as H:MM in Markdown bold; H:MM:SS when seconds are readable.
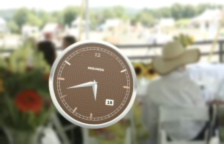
**5:42**
